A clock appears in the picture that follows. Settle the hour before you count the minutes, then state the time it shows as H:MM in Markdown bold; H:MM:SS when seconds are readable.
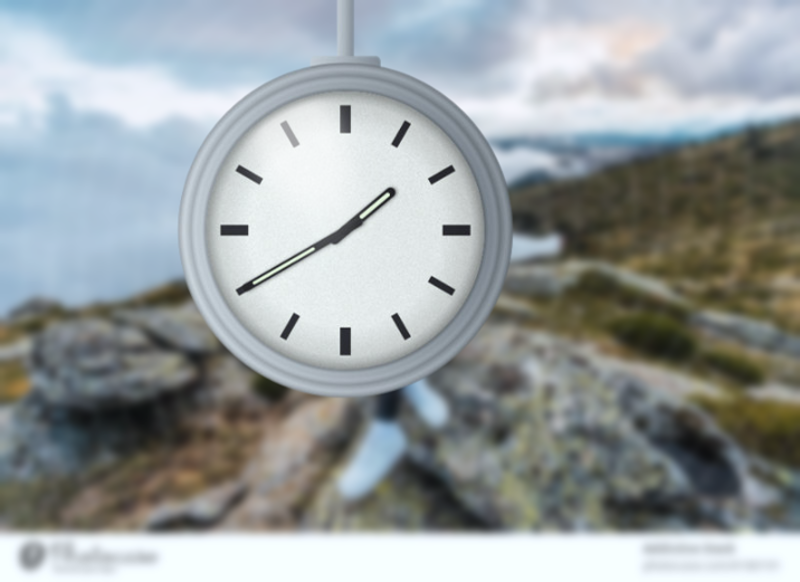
**1:40**
